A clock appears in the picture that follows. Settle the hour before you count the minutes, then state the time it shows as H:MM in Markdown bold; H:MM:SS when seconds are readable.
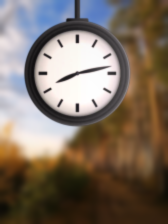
**8:13**
